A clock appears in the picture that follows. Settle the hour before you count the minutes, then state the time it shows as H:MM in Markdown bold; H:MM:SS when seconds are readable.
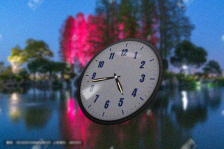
**4:43**
